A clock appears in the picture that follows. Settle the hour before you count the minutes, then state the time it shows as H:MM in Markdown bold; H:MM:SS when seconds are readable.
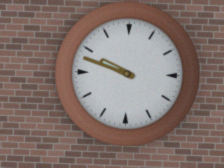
**9:48**
